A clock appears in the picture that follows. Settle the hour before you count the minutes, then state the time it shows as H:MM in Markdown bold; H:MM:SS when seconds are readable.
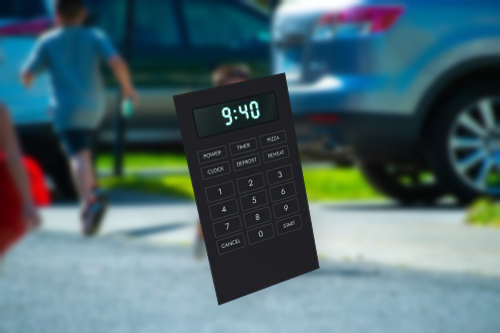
**9:40**
